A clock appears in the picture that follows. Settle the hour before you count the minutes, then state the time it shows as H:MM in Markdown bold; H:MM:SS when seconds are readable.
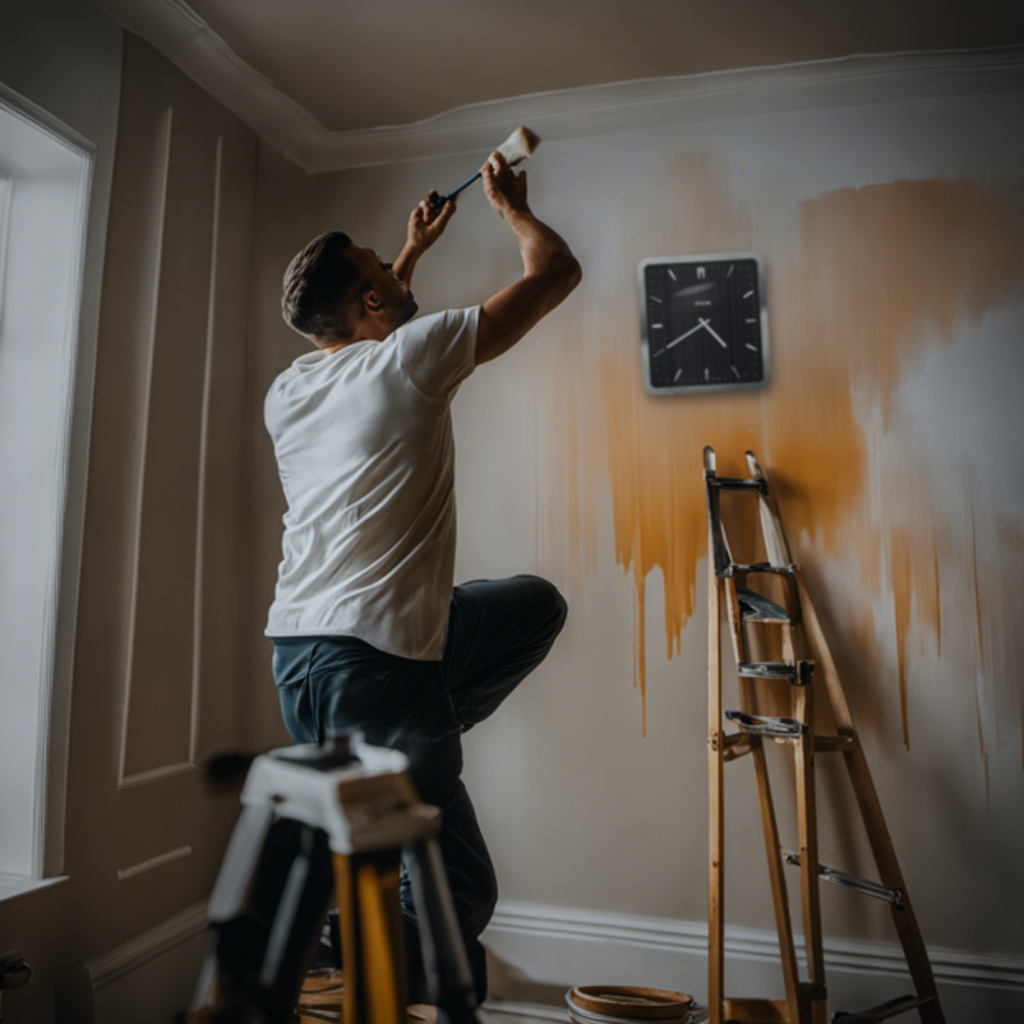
**4:40**
